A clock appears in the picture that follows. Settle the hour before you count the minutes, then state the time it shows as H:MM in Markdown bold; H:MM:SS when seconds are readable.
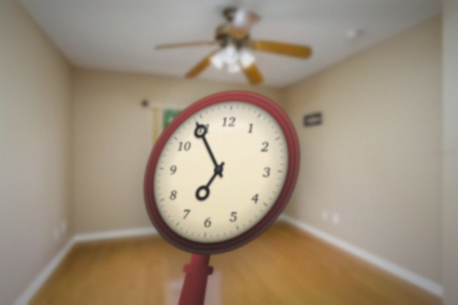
**6:54**
